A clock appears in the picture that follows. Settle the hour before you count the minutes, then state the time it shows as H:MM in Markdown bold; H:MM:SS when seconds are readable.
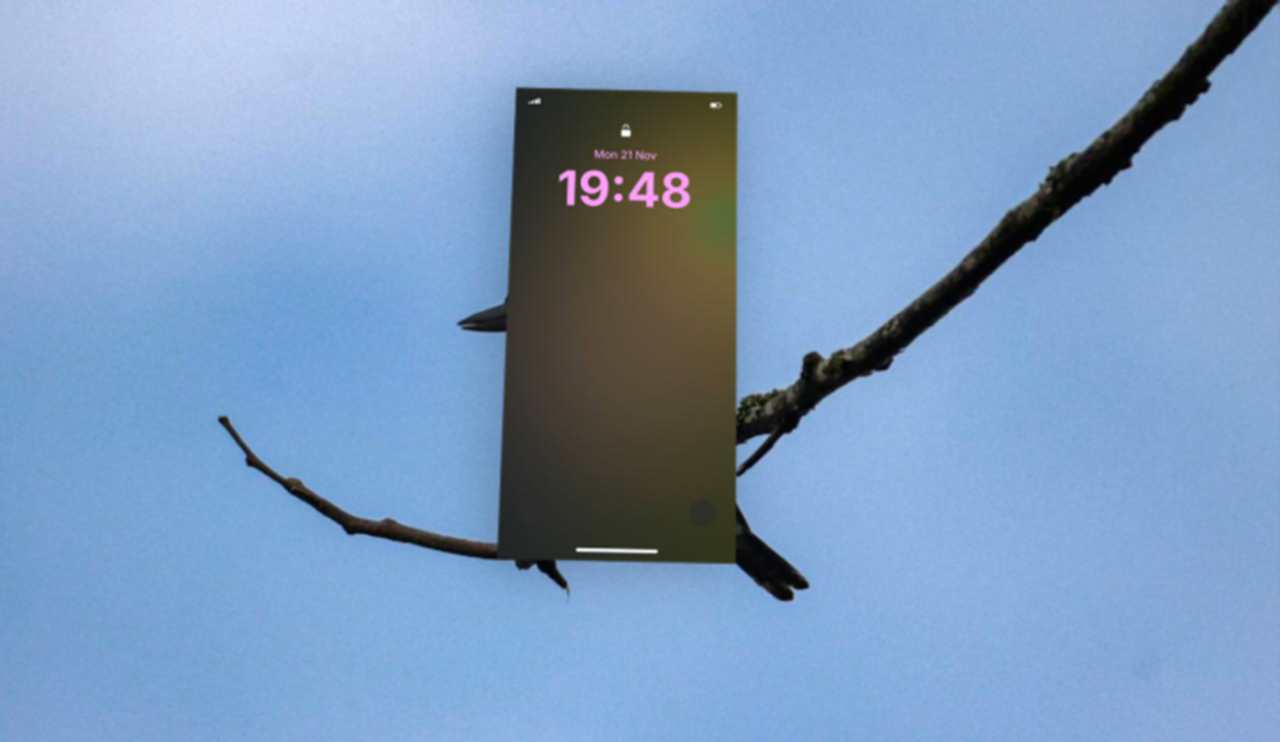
**19:48**
